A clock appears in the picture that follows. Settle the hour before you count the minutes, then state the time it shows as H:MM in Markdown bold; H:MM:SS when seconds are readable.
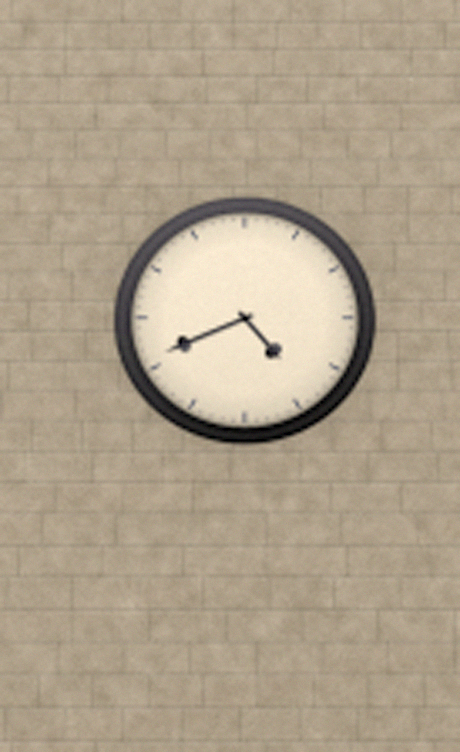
**4:41**
